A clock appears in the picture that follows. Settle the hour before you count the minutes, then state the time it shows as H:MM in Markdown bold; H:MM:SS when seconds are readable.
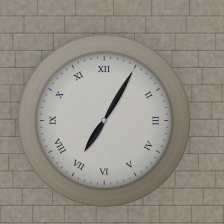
**7:05**
